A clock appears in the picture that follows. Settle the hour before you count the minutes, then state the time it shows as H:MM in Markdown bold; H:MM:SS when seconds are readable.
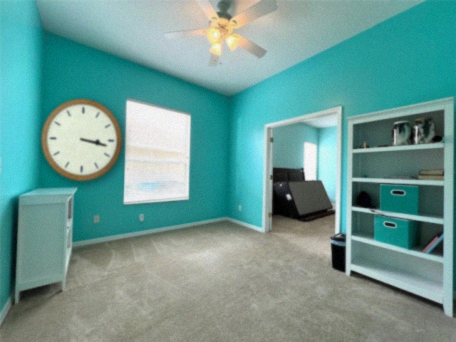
**3:17**
